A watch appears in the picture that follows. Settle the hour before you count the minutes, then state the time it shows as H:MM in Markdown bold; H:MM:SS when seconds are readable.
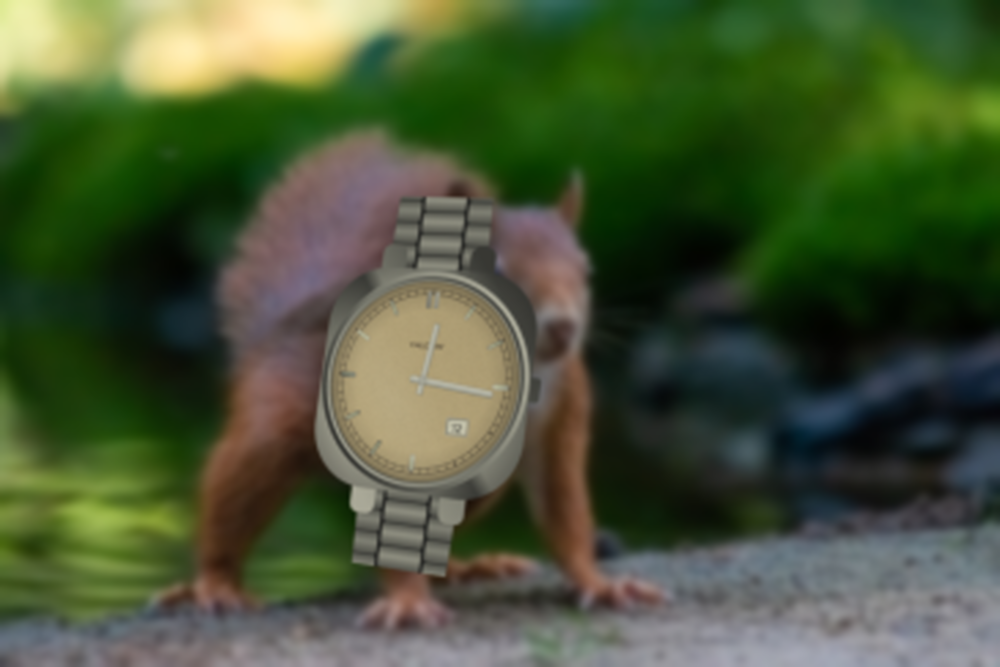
**12:16**
